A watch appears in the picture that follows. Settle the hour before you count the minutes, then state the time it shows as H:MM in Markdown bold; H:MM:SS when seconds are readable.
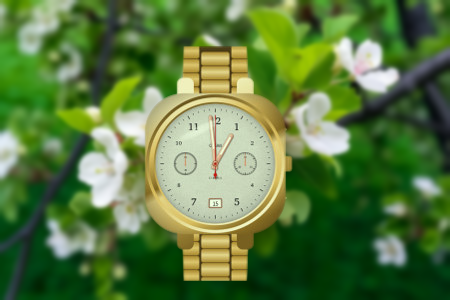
**12:59**
